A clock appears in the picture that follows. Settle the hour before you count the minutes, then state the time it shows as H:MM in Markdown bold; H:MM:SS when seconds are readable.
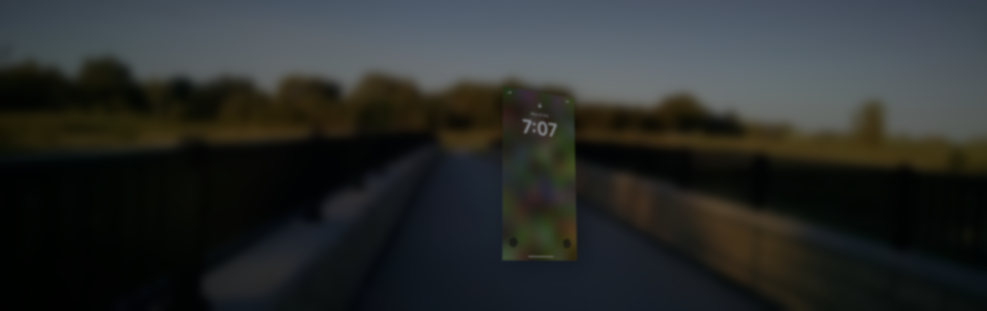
**7:07**
